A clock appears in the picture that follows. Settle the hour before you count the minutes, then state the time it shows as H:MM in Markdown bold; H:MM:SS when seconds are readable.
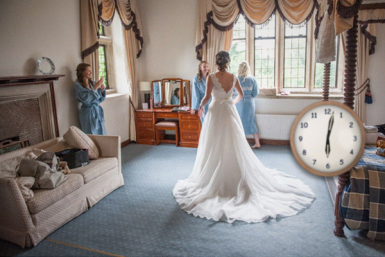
**6:02**
